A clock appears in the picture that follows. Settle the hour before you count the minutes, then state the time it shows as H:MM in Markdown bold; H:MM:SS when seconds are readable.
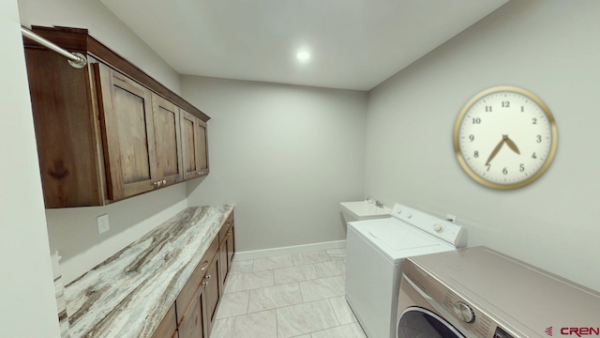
**4:36**
